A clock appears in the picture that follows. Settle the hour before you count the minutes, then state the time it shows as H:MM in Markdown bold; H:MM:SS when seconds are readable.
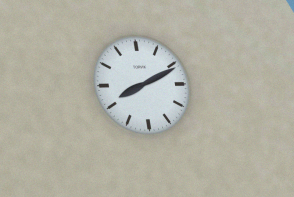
**8:11**
